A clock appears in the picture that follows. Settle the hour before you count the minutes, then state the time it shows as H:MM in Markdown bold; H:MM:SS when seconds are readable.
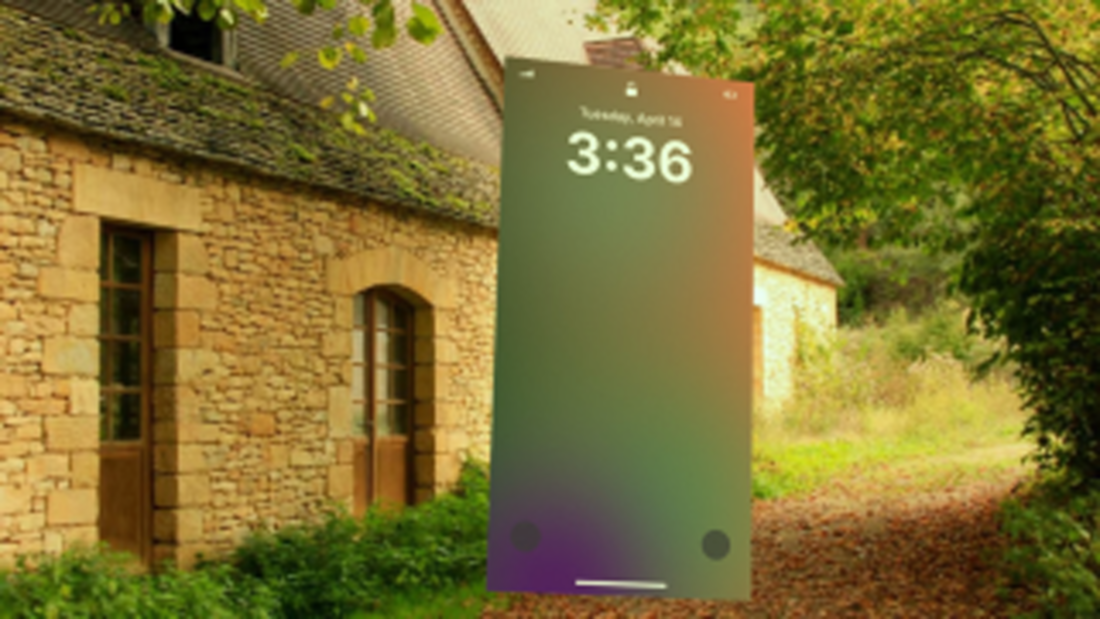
**3:36**
